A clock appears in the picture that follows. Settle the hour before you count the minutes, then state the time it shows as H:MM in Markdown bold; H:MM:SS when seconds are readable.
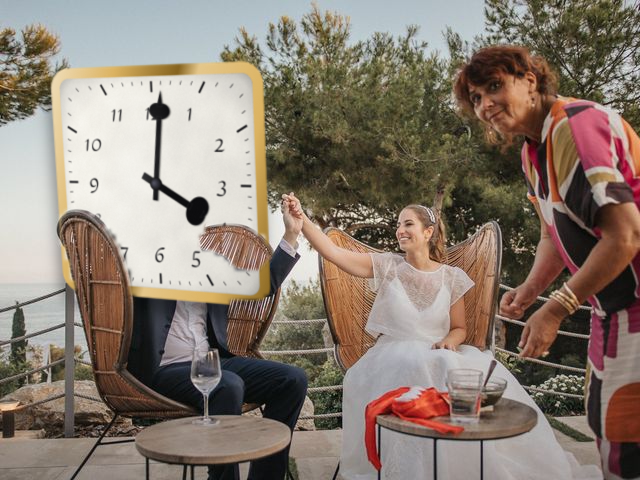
**4:01**
